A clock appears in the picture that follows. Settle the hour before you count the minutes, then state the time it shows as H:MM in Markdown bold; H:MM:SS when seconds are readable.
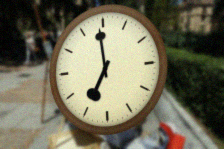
**6:59**
